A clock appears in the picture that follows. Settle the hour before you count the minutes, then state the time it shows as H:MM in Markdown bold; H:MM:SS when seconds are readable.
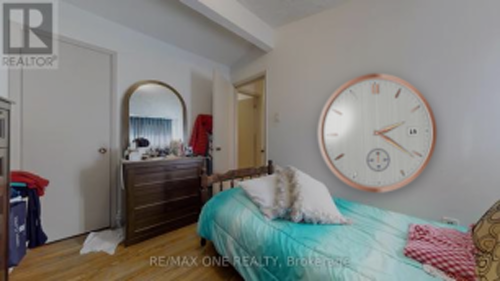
**2:21**
